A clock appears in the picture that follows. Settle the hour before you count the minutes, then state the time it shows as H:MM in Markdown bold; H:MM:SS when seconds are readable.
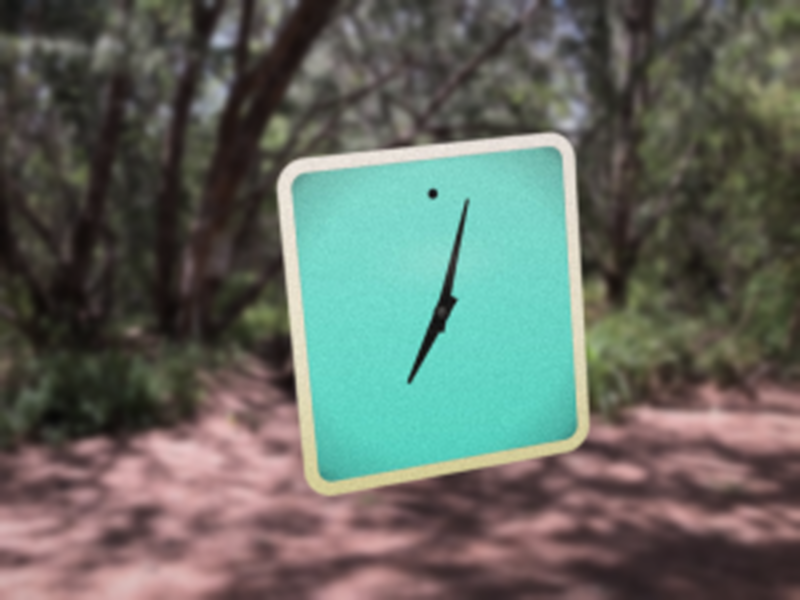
**7:03**
